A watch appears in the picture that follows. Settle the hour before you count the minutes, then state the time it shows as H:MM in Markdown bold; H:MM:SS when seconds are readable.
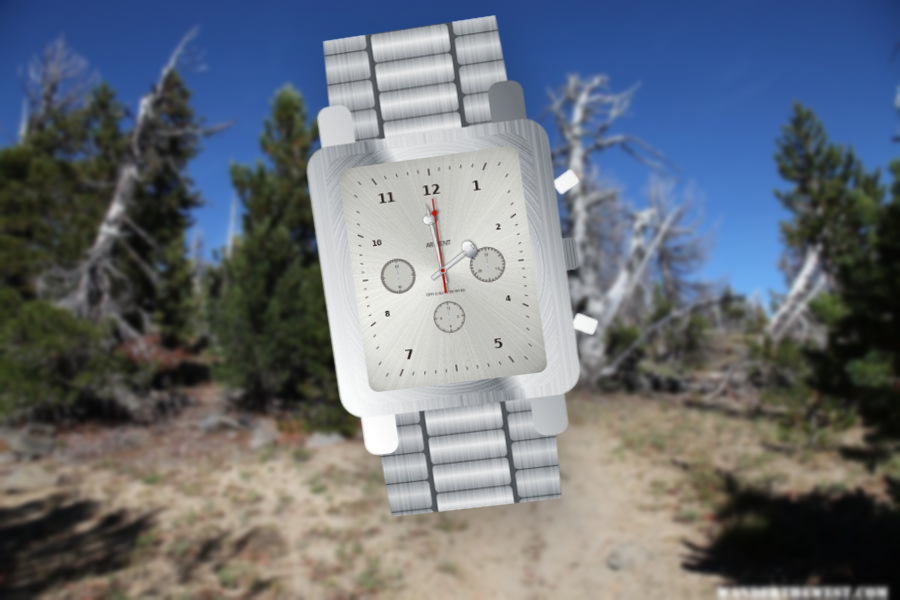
**1:59**
